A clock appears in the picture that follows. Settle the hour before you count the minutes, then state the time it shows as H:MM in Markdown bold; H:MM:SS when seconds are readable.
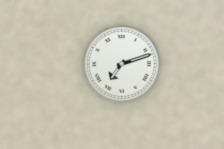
**7:12**
